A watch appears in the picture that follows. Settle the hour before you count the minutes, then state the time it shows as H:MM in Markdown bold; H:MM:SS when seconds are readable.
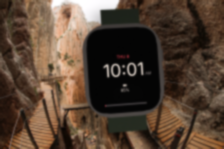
**10:01**
